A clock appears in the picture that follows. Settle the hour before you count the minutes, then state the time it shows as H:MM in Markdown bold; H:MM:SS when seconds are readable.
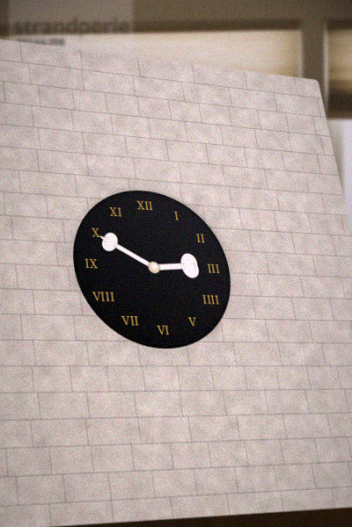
**2:50**
